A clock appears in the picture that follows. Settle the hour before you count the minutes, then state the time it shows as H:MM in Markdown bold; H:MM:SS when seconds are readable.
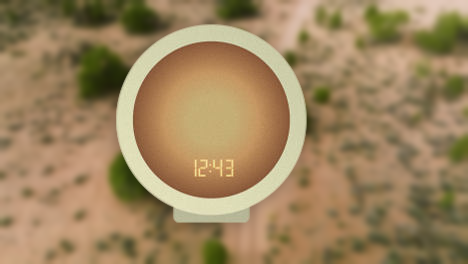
**12:43**
